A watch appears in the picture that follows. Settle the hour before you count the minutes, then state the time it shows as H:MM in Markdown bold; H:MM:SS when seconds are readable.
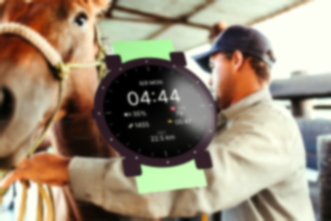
**4:44**
